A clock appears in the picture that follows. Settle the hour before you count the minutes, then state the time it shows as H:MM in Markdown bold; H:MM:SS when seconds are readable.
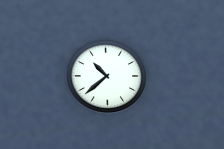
**10:38**
